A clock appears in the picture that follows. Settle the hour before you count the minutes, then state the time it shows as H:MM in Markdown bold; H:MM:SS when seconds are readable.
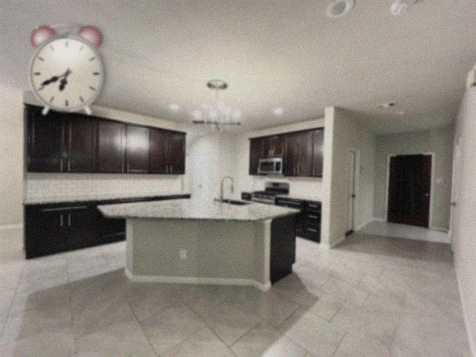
**6:41**
